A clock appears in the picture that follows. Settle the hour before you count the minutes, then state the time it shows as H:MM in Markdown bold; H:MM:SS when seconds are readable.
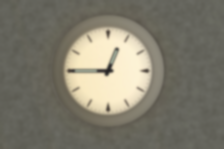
**12:45**
